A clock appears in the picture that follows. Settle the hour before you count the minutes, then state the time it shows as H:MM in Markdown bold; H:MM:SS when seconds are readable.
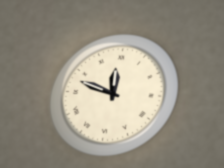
**11:48**
